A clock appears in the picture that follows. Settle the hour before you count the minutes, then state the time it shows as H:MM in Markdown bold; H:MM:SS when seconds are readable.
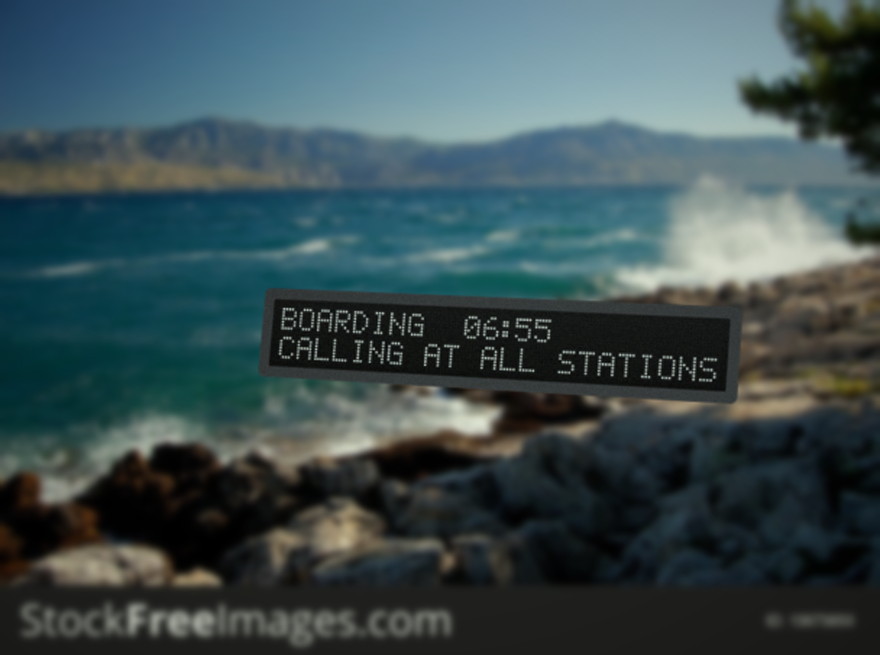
**6:55**
